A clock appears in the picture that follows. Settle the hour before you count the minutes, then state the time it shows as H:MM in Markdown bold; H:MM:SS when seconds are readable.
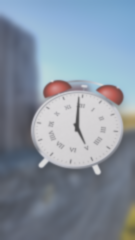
**4:59**
